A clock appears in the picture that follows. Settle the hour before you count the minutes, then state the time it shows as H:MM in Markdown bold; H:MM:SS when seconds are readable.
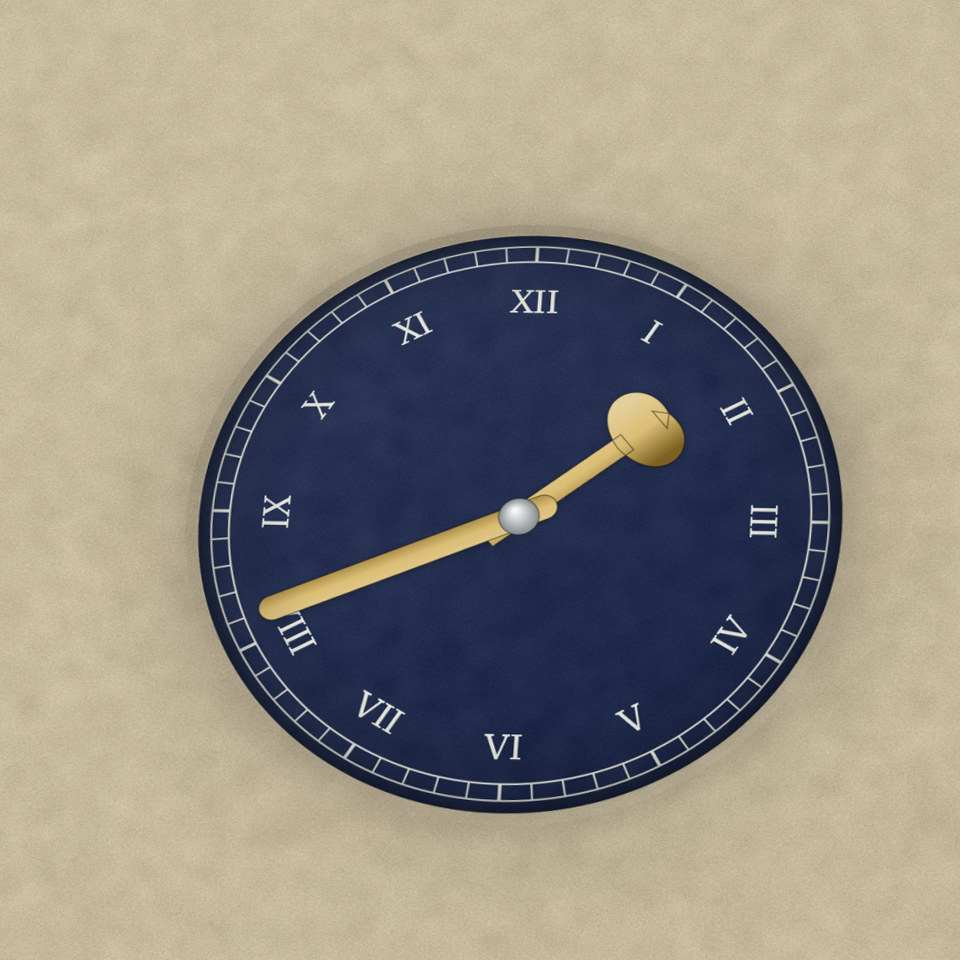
**1:41**
